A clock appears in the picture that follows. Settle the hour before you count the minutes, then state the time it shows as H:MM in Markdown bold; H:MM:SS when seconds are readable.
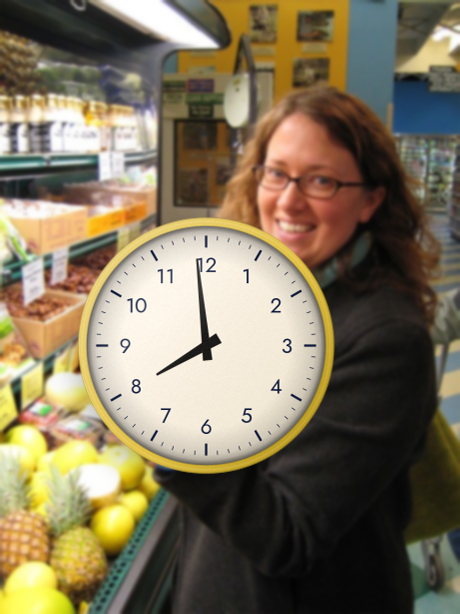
**7:59**
